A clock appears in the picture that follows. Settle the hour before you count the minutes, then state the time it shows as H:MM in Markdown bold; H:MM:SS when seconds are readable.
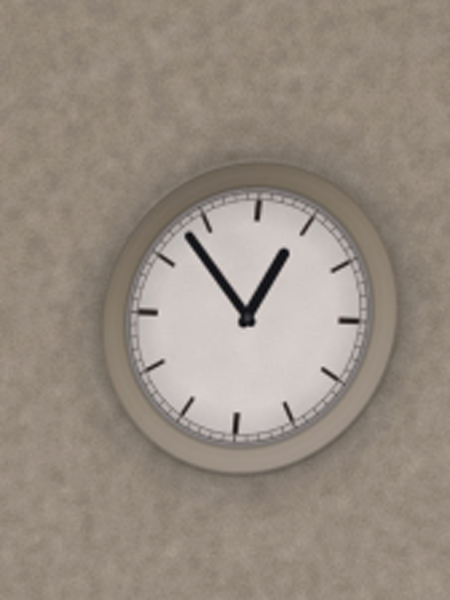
**12:53**
